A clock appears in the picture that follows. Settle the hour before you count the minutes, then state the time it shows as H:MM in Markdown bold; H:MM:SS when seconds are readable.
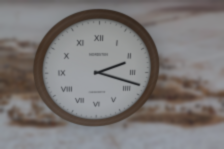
**2:18**
